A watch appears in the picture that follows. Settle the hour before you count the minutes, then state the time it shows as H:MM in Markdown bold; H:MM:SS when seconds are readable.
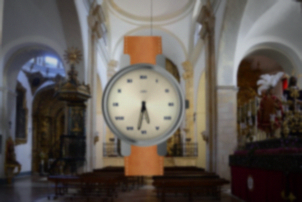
**5:32**
